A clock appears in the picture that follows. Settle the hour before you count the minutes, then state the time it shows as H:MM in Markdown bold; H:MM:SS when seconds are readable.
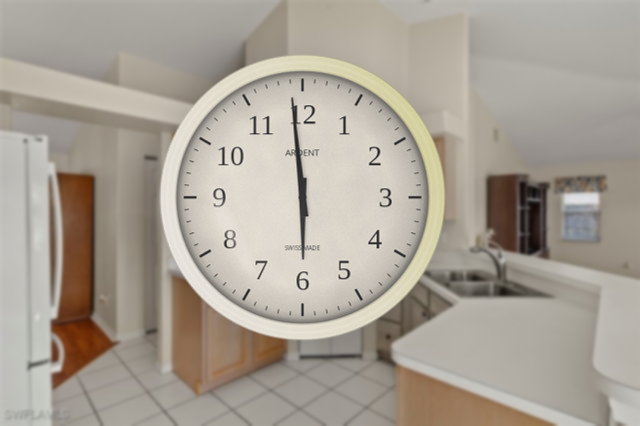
**5:59**
